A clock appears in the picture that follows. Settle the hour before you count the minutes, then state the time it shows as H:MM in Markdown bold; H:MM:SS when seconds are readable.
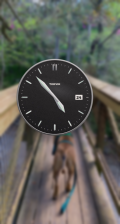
**4:53**
